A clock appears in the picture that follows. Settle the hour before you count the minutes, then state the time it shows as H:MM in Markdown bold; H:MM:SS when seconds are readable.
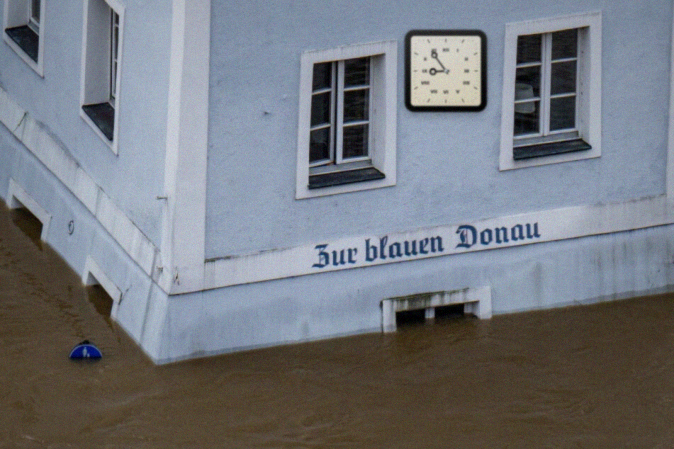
**8:54**
